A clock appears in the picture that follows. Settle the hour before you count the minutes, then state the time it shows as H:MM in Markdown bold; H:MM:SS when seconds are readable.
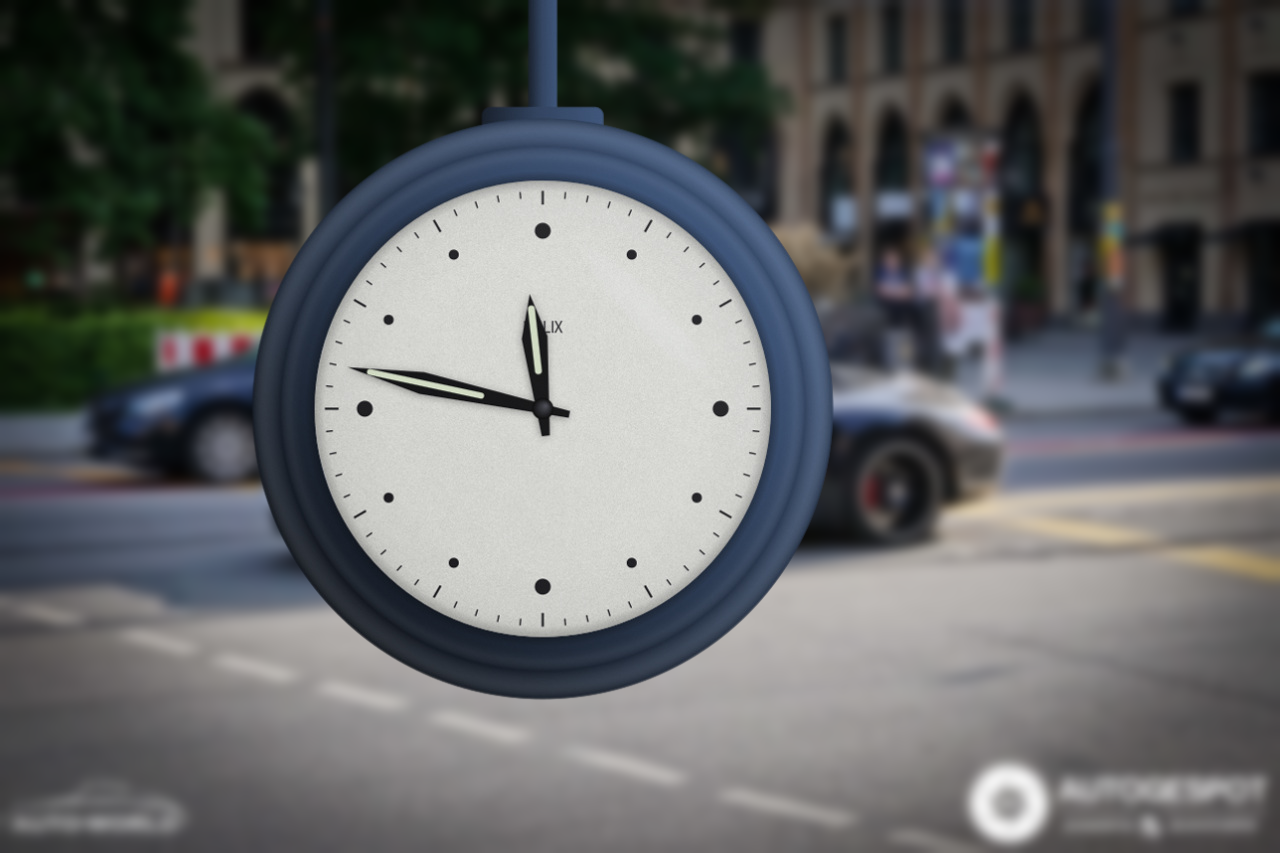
**11:47**
